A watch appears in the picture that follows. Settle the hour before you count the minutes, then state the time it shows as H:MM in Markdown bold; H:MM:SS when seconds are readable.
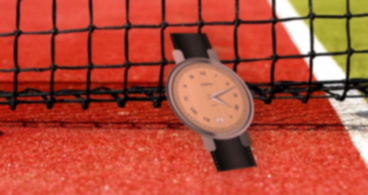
**4:12**
